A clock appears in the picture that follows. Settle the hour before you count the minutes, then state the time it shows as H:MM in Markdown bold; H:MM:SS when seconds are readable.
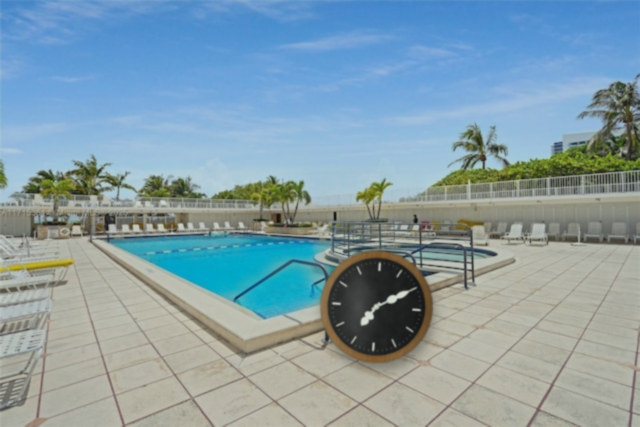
**7:10**
